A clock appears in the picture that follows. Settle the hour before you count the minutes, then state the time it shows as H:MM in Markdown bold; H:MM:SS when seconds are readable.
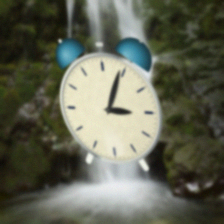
**3:04**
